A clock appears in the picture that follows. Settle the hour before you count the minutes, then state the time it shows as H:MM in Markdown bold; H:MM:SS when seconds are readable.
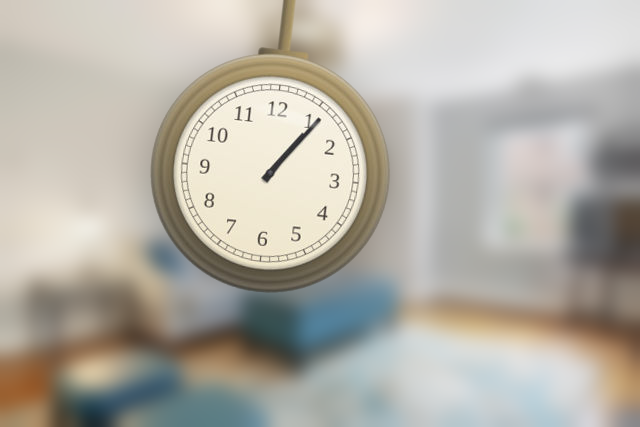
**1:06**
